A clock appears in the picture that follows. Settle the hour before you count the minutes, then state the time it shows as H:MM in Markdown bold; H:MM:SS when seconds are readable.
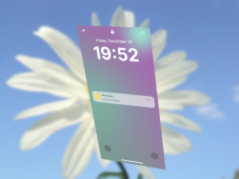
**19:52**
